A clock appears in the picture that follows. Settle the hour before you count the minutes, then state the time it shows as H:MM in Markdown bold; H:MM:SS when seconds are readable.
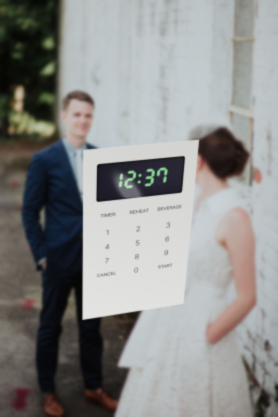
**12:37**
